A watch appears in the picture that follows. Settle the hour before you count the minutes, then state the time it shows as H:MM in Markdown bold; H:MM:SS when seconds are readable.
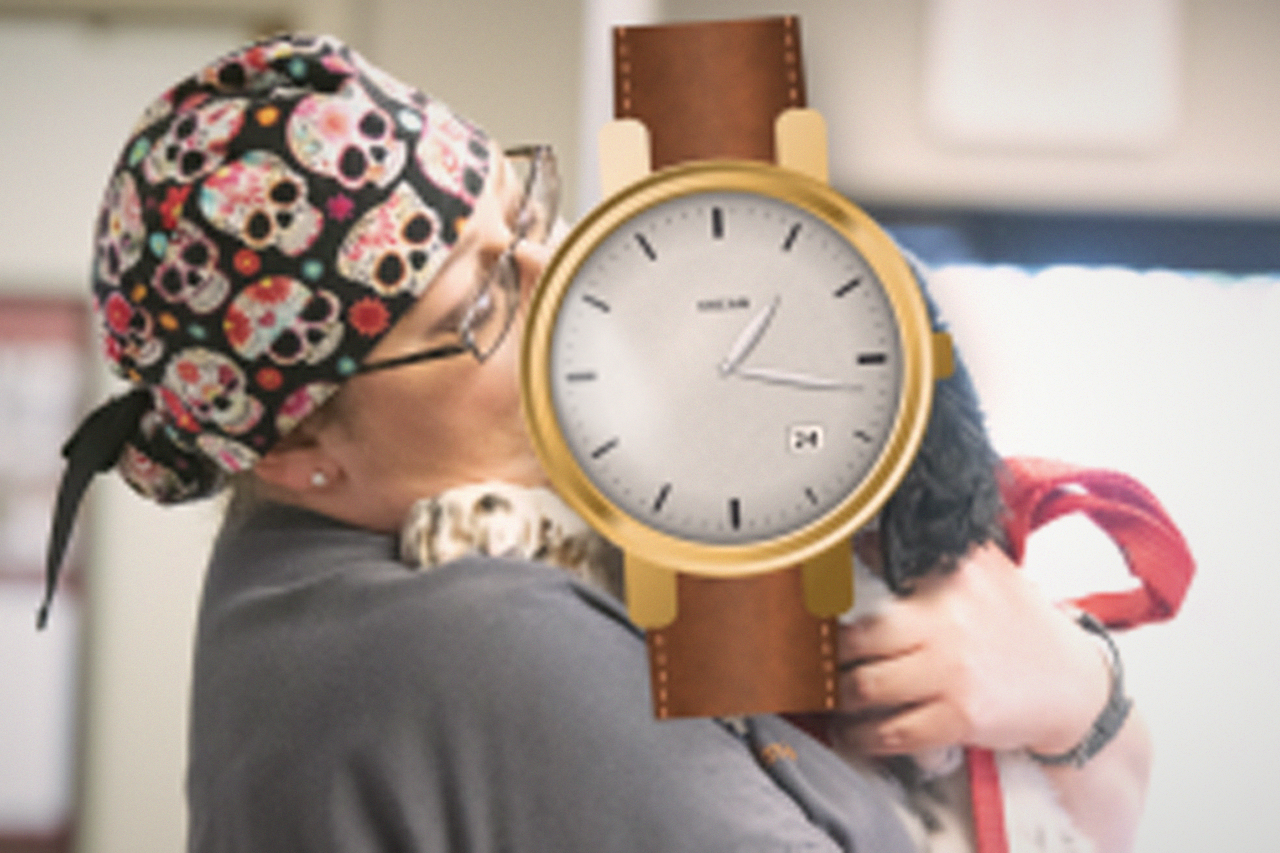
**1:17**
